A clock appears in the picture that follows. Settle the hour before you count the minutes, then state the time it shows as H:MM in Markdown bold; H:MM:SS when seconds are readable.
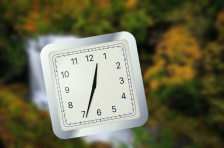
**12:34**
